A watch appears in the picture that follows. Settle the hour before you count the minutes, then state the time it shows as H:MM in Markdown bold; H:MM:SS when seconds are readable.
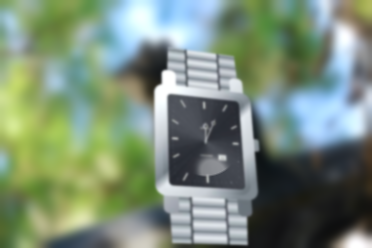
**12:04**
